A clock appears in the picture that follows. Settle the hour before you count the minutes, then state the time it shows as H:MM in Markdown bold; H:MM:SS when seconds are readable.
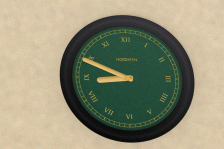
**8:49**
